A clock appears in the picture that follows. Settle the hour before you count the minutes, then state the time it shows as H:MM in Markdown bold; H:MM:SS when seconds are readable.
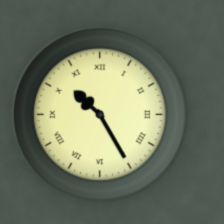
**10:25**
